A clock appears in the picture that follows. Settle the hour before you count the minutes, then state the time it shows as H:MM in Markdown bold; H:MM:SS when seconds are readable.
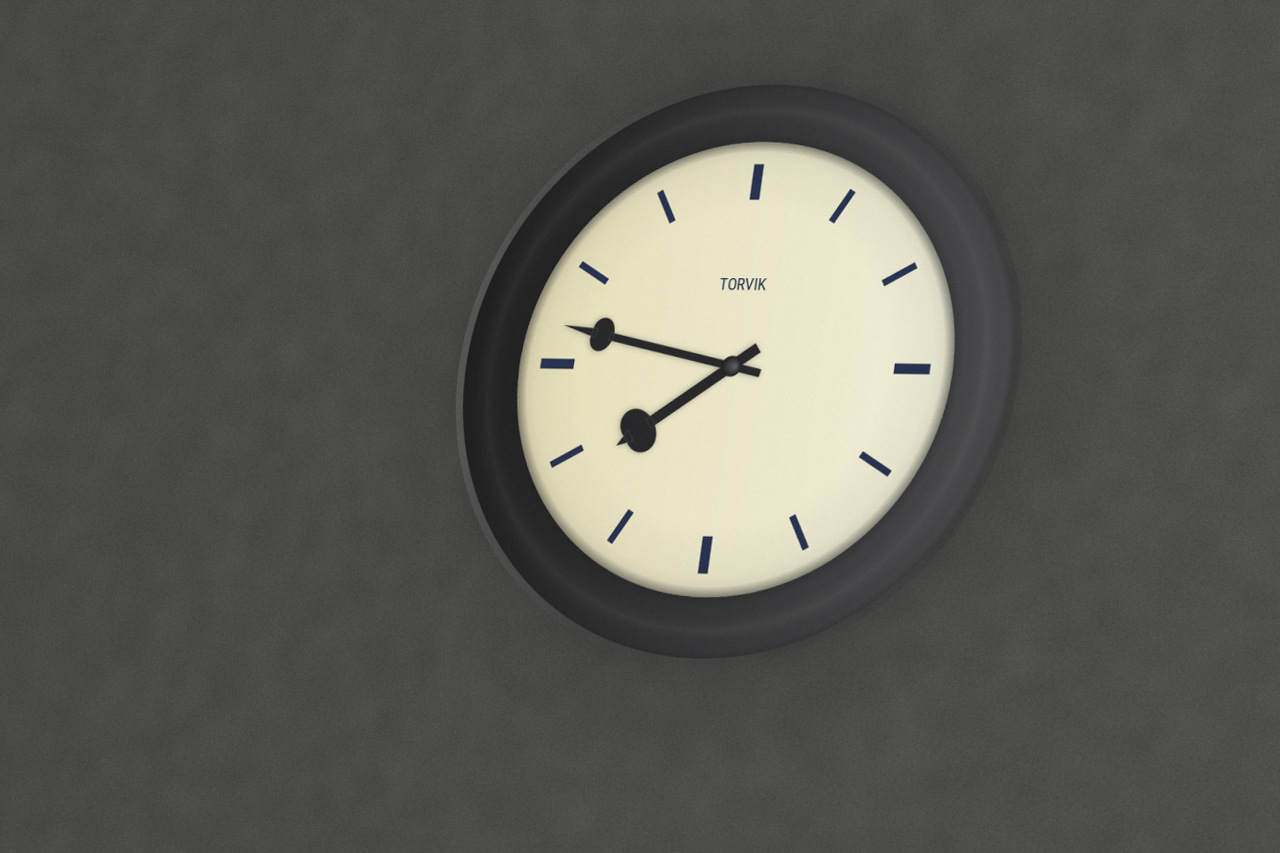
**7:47**
